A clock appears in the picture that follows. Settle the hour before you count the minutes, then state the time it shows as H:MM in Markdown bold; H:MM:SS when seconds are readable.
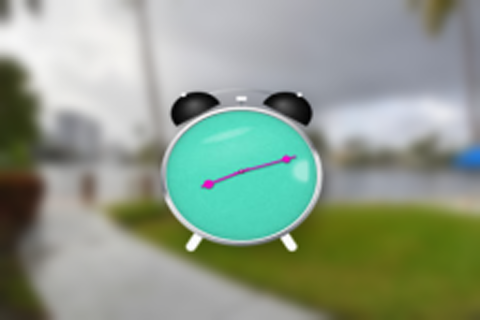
**8:12**
